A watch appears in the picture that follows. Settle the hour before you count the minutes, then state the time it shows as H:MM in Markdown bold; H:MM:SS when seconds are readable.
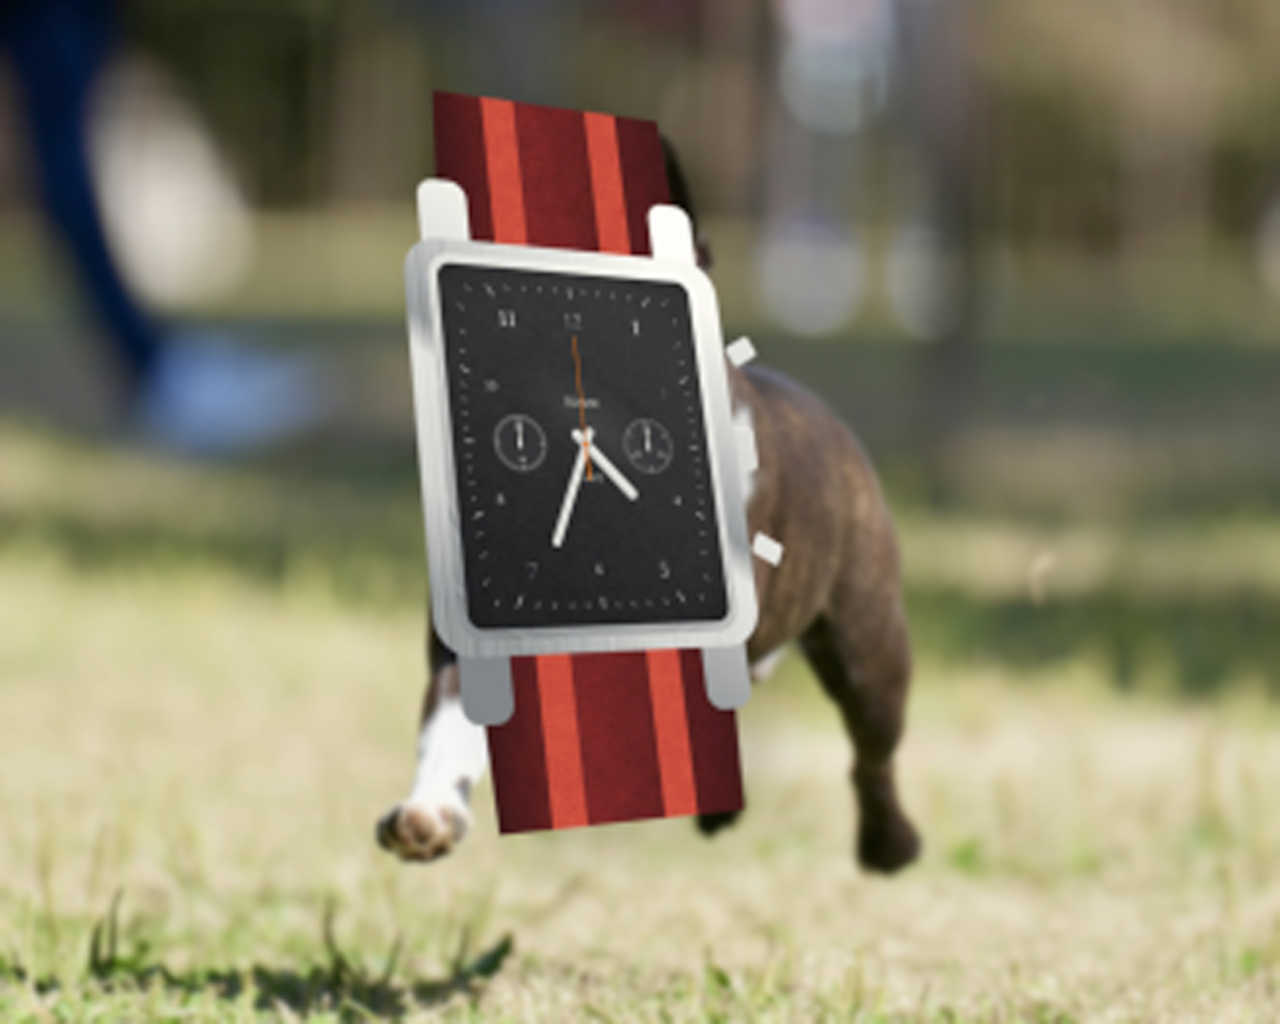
**4:34**
